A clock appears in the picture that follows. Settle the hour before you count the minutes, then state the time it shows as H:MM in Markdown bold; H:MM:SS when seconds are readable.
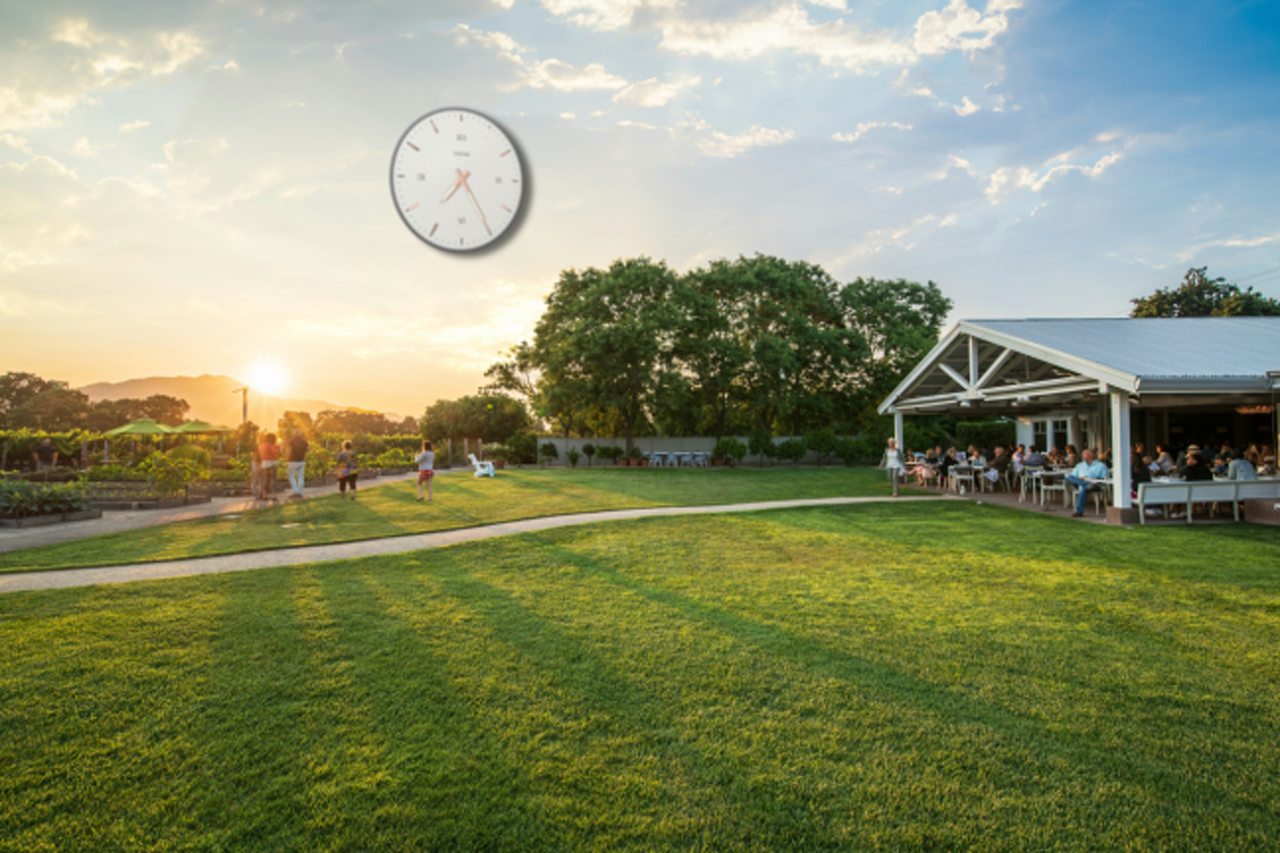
**7:25**
